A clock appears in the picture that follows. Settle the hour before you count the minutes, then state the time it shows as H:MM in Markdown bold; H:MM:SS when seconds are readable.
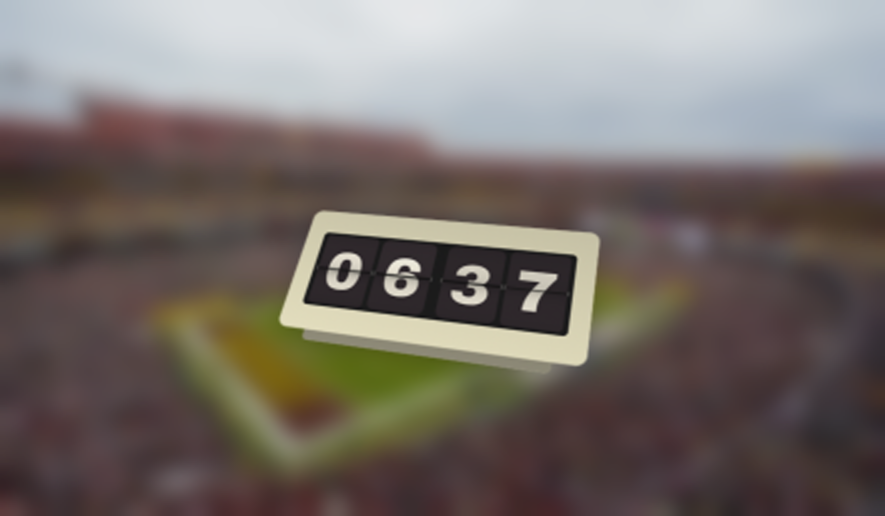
**6:37**
